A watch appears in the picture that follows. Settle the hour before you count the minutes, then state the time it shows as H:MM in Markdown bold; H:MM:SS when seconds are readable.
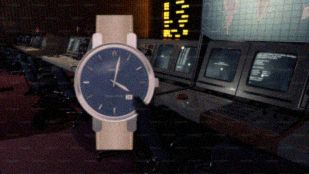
**4:02**
